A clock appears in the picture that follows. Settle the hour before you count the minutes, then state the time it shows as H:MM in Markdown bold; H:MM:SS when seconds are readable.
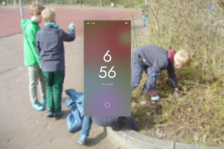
**6:56**
